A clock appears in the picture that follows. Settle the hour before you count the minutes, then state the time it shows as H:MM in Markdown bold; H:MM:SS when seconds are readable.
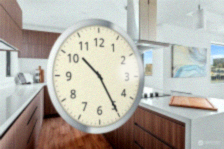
**10:25**
